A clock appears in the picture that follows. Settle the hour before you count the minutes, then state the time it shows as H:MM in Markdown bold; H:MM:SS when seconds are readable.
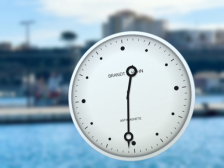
**12:31**
